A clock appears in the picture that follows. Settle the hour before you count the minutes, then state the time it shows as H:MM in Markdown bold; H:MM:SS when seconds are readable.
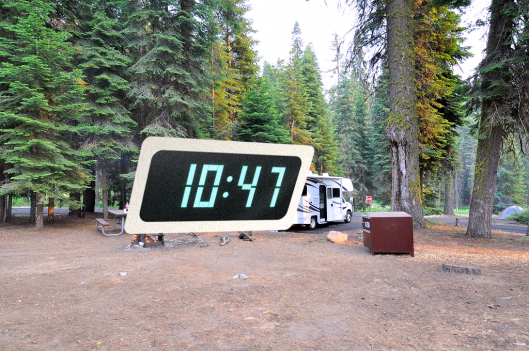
**10:47**
